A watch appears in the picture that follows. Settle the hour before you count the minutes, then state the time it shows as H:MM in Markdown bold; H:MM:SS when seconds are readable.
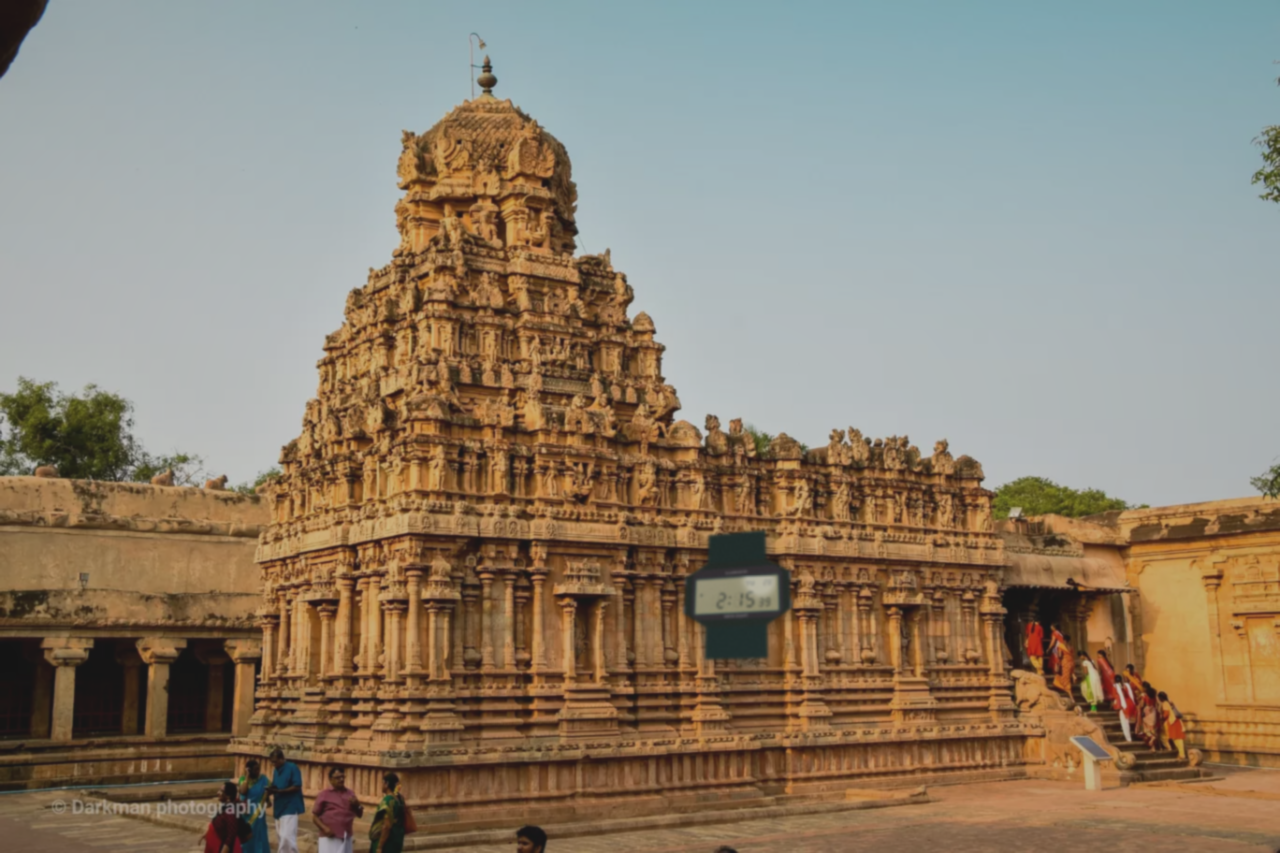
**2:15**
